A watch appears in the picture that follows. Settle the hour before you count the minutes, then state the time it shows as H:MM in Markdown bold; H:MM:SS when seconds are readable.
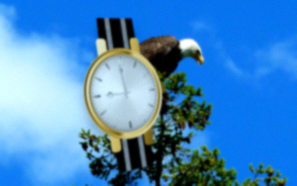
**8:59**
